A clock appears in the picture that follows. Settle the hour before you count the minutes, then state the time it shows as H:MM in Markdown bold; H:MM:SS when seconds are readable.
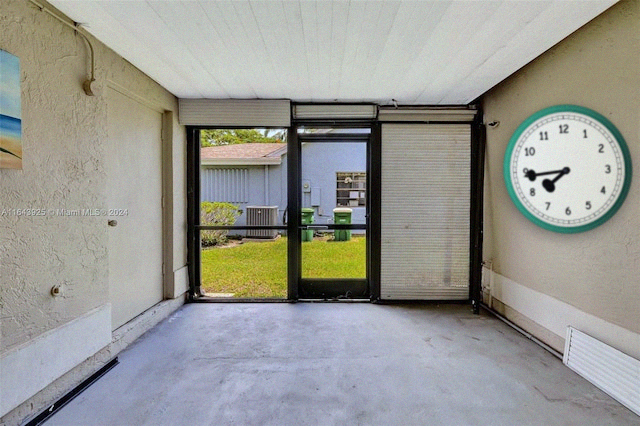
**7:44**
